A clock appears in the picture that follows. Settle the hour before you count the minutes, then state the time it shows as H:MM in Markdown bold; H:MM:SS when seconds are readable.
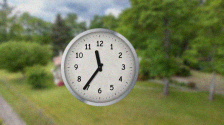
**11:36**
